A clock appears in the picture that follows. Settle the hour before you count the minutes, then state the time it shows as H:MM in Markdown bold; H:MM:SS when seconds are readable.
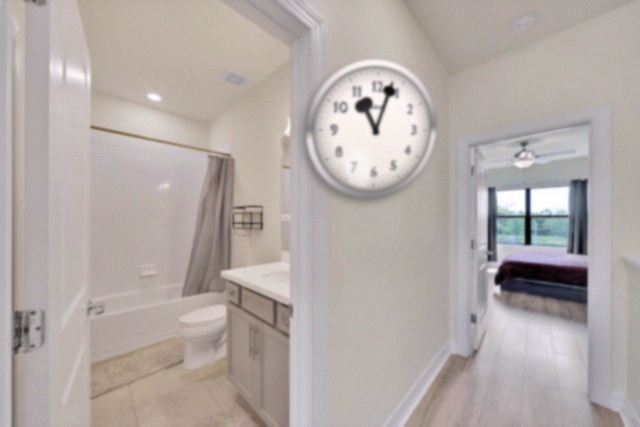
**11:03**
